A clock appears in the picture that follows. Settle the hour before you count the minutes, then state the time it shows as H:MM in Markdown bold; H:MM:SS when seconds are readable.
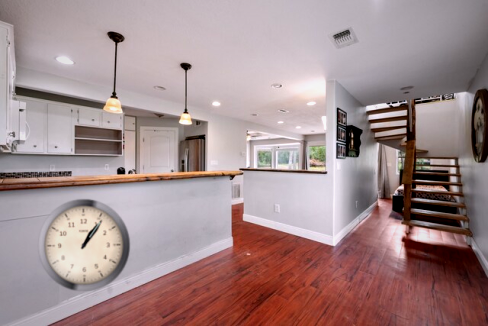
**1:06**
